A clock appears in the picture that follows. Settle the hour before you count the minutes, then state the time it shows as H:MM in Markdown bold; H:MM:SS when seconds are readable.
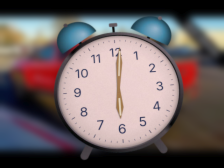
**6:01**
